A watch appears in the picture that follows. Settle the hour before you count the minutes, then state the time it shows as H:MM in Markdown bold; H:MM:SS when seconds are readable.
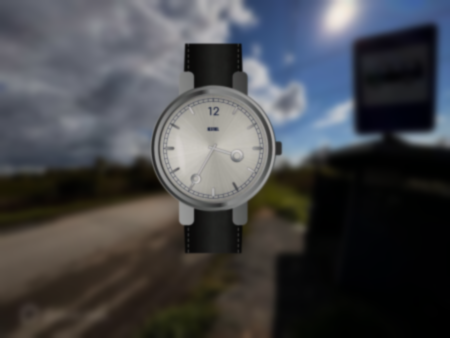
**3:35**
